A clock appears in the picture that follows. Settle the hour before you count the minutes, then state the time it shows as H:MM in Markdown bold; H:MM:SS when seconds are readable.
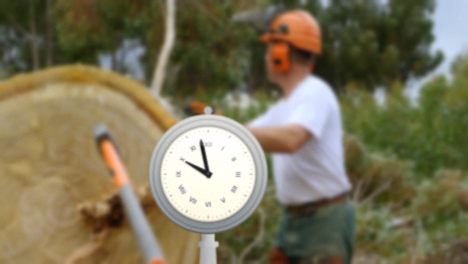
**9:58**
